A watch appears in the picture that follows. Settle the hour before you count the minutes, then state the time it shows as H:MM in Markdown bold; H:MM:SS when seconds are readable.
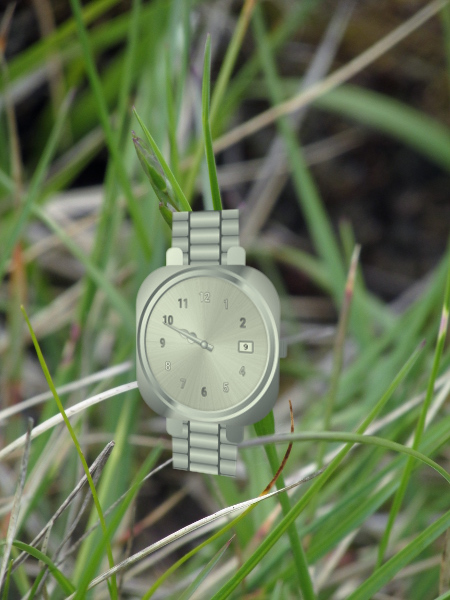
**9:49**
